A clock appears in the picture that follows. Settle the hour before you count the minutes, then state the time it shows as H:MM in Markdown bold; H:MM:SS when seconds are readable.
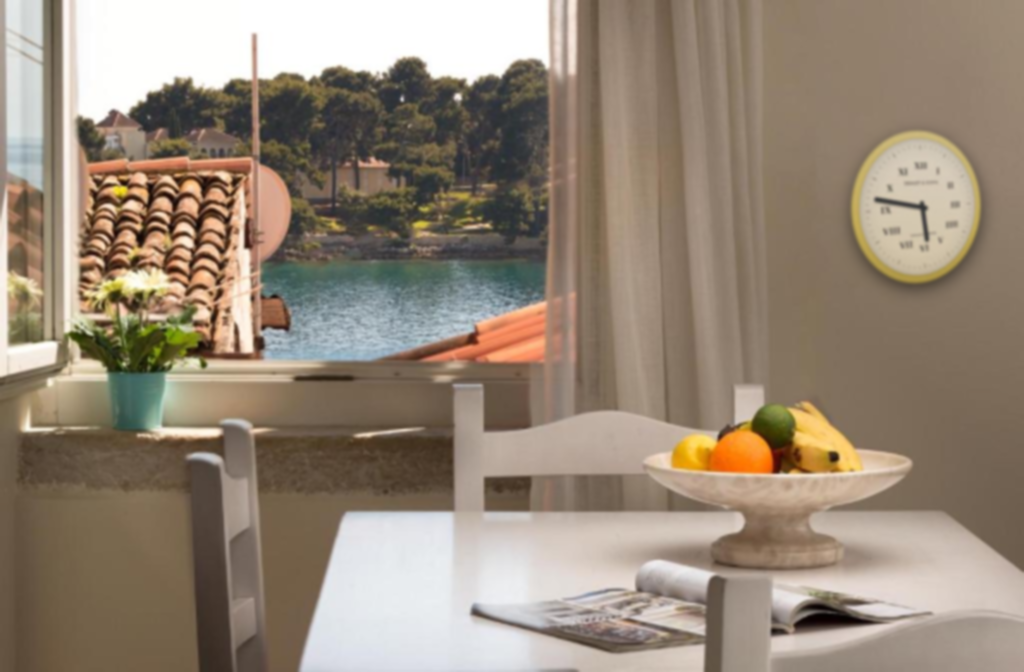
**5:47**
